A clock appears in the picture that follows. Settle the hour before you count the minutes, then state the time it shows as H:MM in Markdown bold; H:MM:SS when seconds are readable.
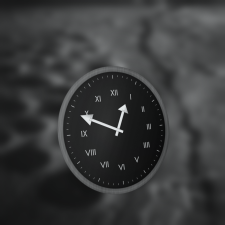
**12:49**
